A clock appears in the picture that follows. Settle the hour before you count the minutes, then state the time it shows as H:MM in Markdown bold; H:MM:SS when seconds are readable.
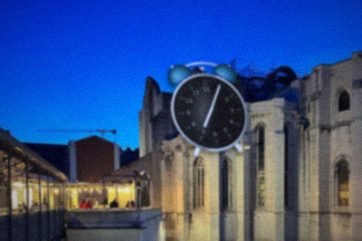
**7:05**
